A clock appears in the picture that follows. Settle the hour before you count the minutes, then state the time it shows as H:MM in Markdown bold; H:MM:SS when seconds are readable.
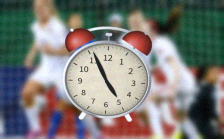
**4:56**
